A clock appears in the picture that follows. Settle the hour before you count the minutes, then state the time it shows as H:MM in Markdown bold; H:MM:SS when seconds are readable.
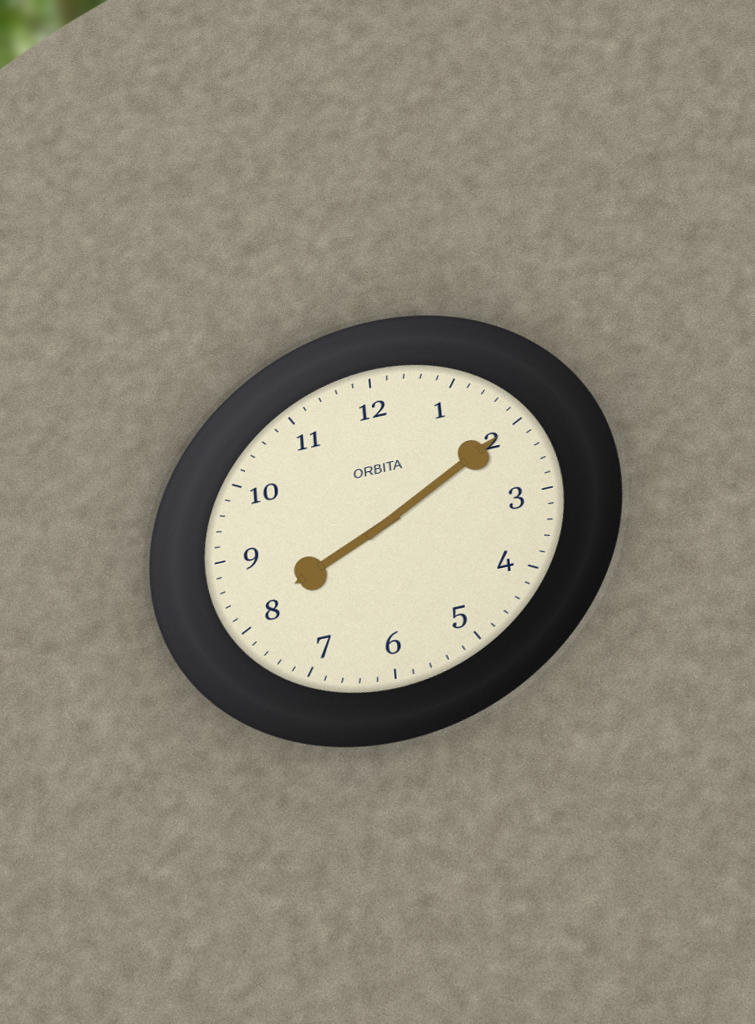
**8:10**
